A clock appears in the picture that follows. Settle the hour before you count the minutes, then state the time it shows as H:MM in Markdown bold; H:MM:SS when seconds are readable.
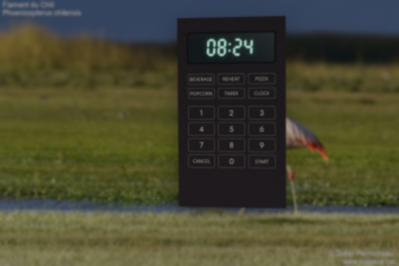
**8:24**
